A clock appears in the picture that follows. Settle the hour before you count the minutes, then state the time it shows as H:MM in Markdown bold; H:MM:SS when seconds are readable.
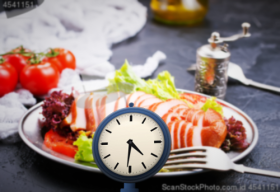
**4:31**
